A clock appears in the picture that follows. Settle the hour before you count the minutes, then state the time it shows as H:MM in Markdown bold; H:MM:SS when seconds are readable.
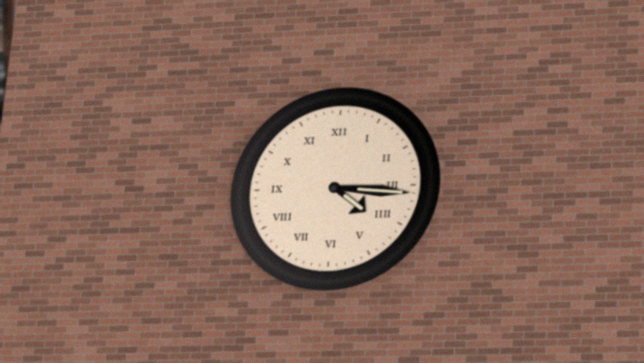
**4:16**
